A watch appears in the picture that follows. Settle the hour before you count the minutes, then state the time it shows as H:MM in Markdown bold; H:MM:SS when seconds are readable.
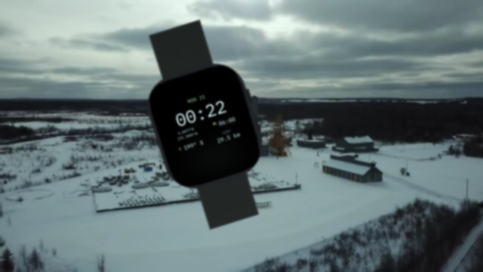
**0:22**
